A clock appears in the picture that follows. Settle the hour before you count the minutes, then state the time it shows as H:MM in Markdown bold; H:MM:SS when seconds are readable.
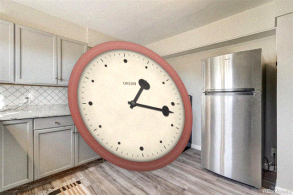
**1:17**
